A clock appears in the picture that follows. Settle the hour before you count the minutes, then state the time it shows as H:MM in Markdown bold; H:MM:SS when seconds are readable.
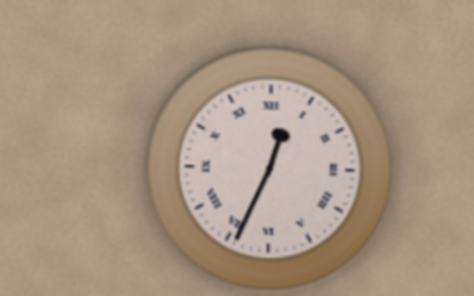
**12:34**
